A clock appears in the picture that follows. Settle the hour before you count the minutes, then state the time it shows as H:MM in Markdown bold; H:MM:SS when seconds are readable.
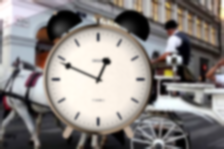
**12:49**
